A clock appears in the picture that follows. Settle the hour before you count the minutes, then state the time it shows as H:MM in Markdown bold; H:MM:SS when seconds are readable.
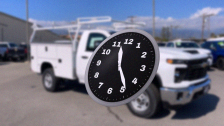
**11:24**
